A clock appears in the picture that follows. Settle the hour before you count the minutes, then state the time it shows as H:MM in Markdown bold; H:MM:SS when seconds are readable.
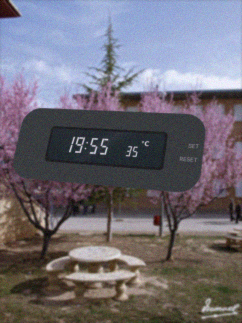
**19:55**
